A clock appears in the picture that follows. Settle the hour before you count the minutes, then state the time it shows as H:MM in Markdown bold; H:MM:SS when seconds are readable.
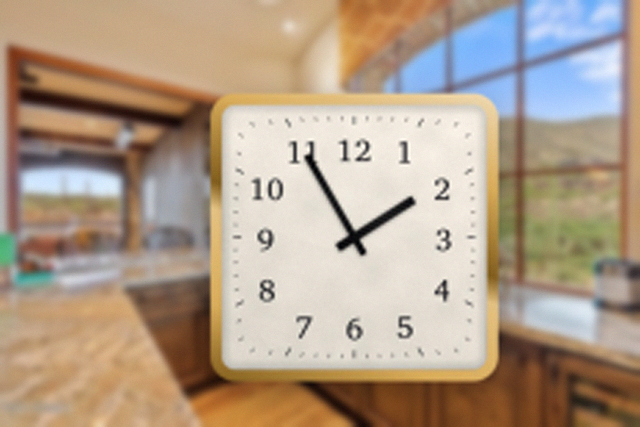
**1:55**
